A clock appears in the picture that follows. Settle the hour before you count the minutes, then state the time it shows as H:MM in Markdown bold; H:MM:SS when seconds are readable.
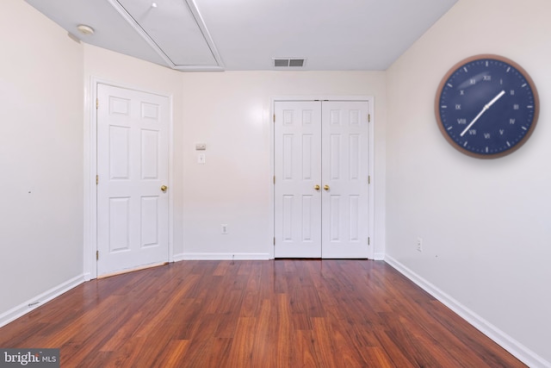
**1:37**
